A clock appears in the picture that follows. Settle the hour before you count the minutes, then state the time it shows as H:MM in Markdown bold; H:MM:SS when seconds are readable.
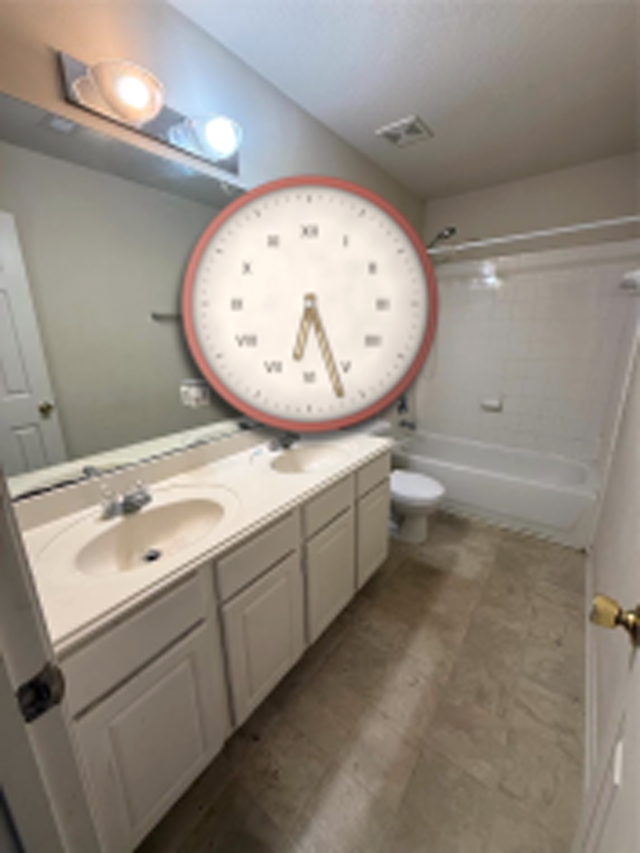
**6:27**
